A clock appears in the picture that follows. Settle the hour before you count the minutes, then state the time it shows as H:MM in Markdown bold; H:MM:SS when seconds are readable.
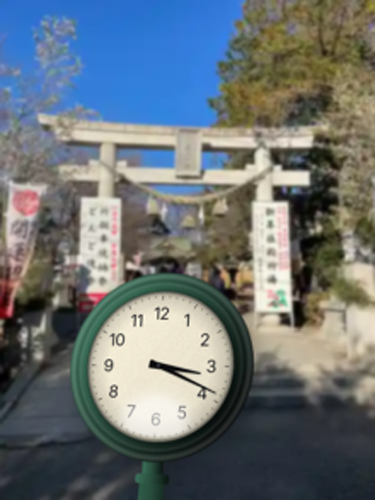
**3:19**
